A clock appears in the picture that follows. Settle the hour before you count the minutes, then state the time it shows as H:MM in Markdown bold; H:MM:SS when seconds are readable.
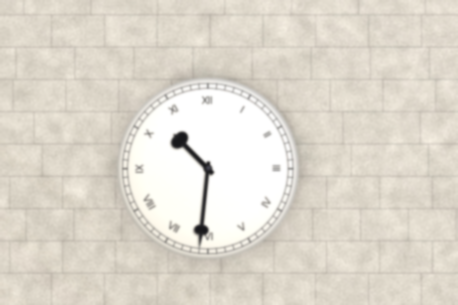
**10:31**
